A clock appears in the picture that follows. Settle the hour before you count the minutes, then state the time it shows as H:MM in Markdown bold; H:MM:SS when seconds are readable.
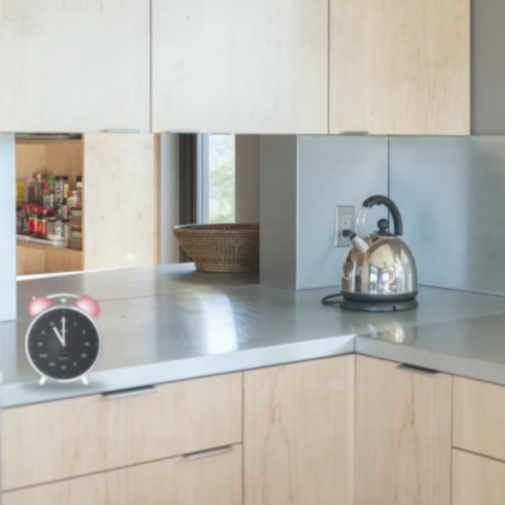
**11:00**
